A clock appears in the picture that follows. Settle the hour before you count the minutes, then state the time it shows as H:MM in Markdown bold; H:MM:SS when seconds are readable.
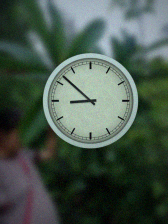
**8:52**
